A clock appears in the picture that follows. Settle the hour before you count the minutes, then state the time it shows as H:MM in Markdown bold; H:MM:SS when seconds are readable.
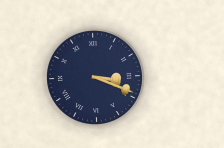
**3:19**
